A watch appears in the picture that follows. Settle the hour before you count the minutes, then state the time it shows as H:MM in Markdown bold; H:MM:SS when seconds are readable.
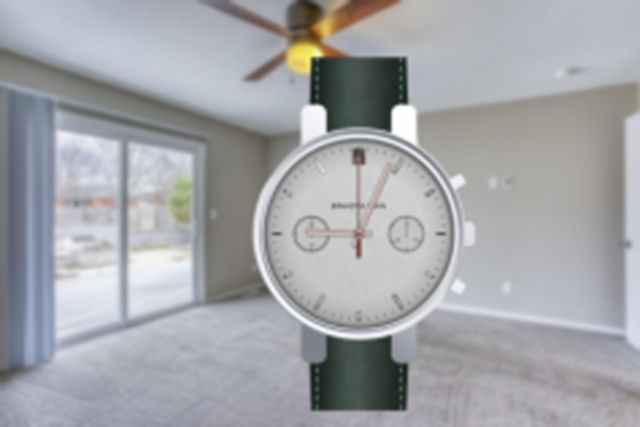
**9:04**
